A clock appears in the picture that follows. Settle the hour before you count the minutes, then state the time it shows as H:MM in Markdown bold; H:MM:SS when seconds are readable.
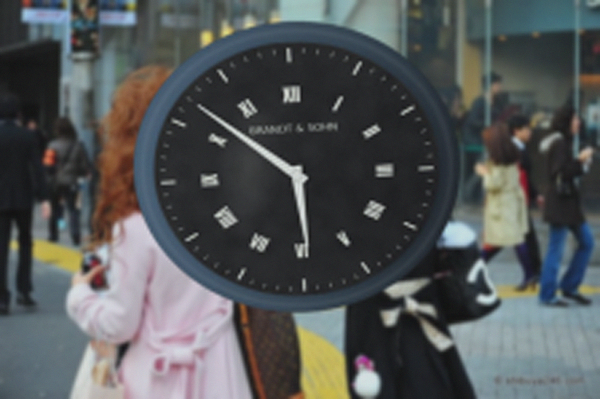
**5:52**
